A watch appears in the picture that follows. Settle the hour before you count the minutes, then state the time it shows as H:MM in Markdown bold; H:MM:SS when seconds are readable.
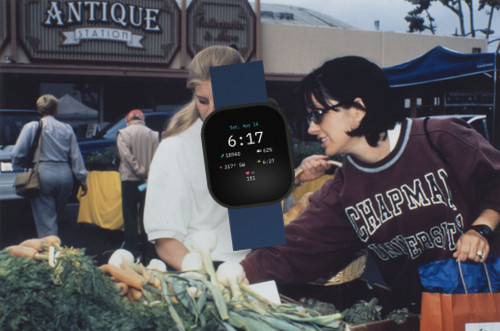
**6:17**
